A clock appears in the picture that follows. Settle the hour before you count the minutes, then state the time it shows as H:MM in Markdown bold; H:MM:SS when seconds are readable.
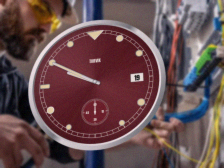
**9:50**
